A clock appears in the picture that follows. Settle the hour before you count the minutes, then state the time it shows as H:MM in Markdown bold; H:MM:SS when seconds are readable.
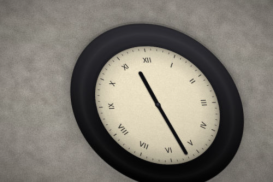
**11:27**
